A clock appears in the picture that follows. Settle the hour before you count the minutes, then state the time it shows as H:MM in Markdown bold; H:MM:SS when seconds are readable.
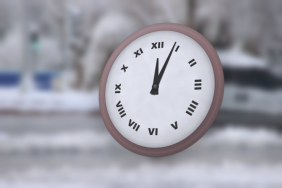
**12:04**
